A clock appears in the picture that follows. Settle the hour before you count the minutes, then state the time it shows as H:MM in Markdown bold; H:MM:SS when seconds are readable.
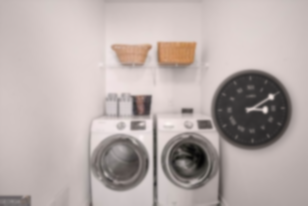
**3:10**
